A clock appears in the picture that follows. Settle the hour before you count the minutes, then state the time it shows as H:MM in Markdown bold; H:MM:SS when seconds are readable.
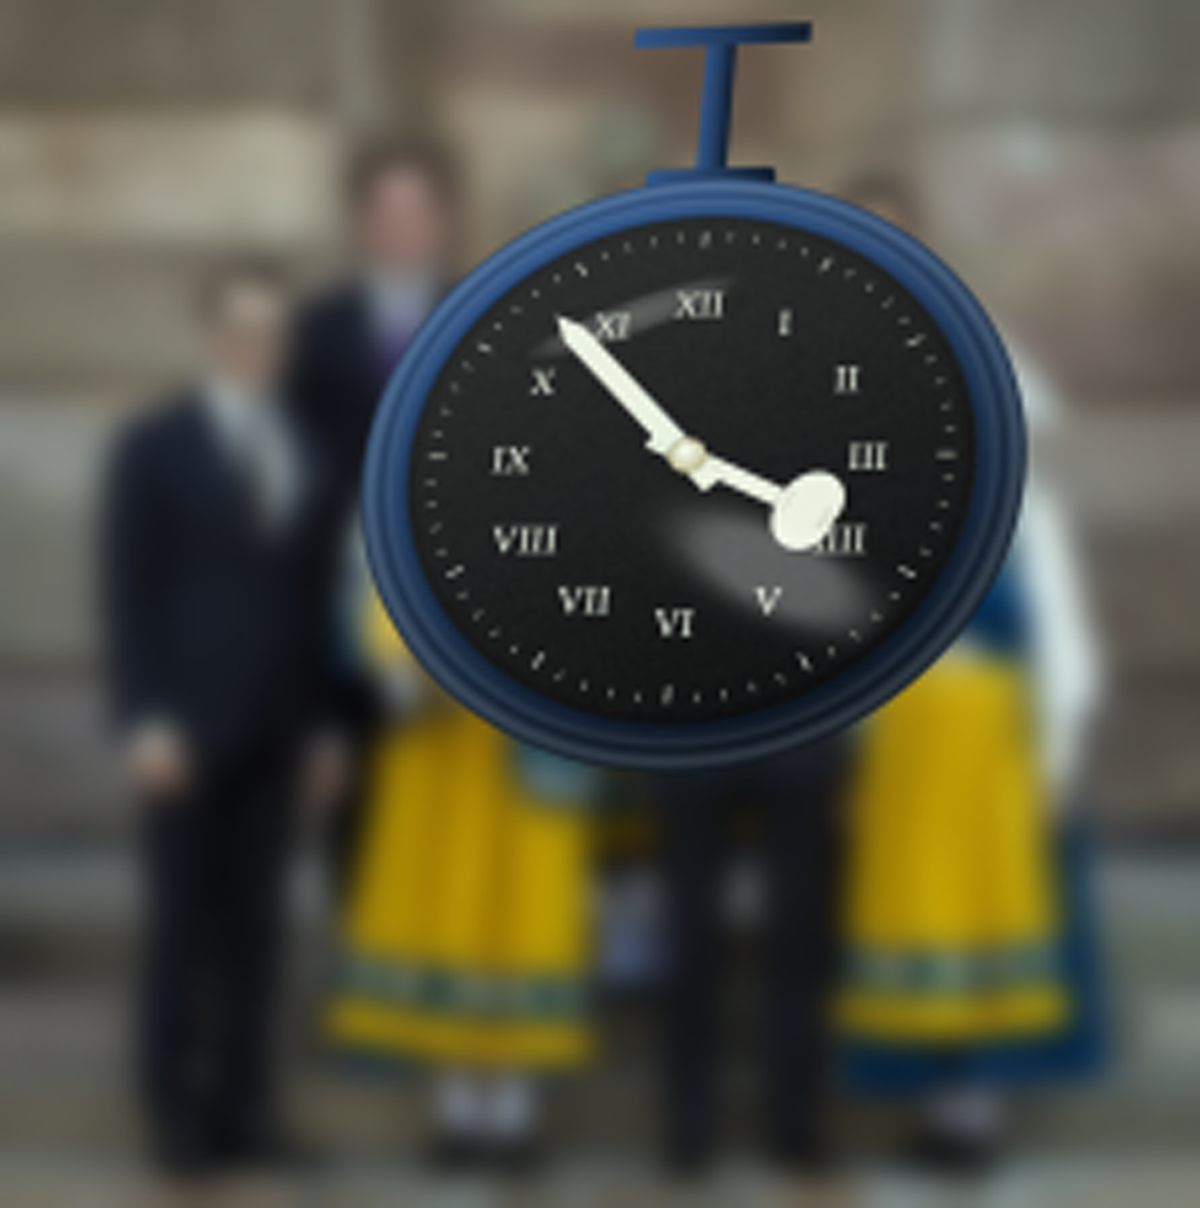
**3:53**
